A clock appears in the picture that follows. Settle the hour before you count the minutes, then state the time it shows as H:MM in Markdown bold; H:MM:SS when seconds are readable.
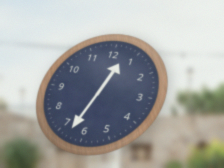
**12:33**
